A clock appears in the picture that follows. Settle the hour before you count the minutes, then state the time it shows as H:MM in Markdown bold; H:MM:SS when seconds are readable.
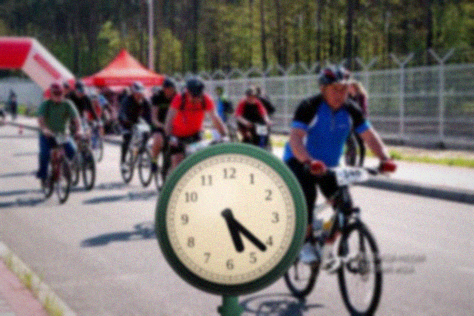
**5:22**
